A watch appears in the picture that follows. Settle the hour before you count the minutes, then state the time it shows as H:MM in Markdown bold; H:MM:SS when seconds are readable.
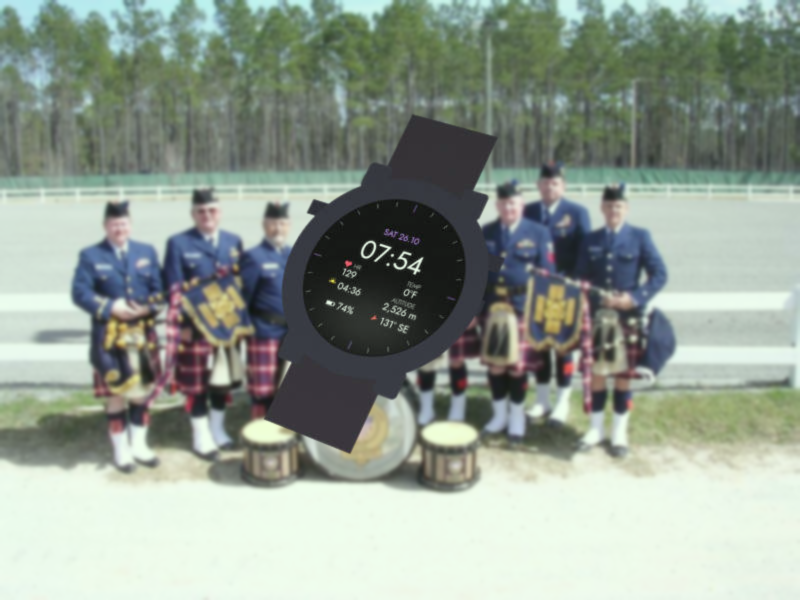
**7:54**
